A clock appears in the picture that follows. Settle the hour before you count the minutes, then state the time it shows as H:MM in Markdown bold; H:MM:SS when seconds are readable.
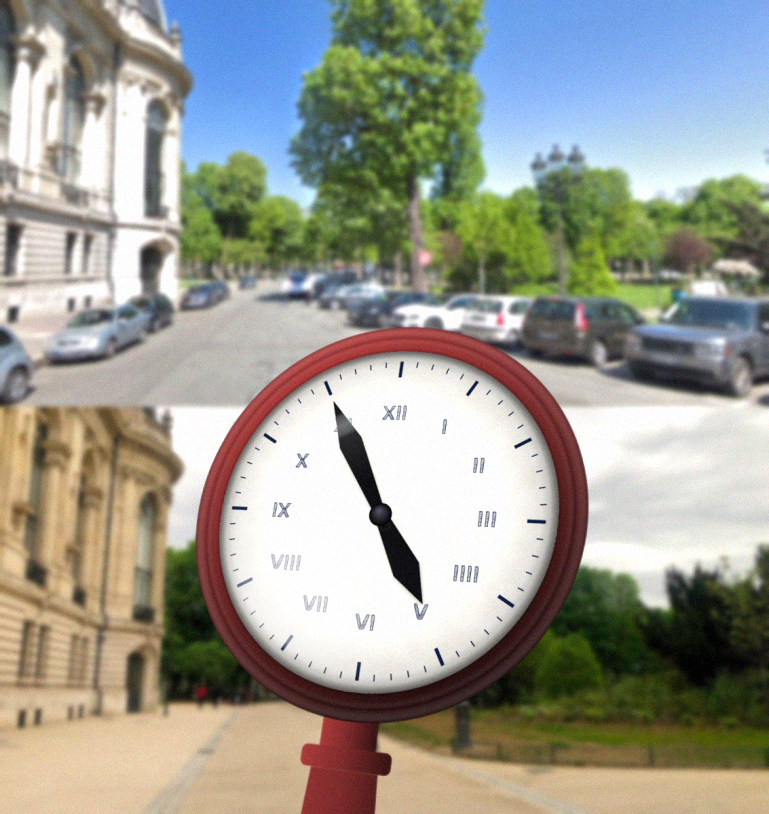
**4:55**
